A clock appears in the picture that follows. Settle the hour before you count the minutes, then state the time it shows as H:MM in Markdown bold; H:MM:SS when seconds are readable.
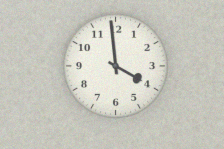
**3:59**
